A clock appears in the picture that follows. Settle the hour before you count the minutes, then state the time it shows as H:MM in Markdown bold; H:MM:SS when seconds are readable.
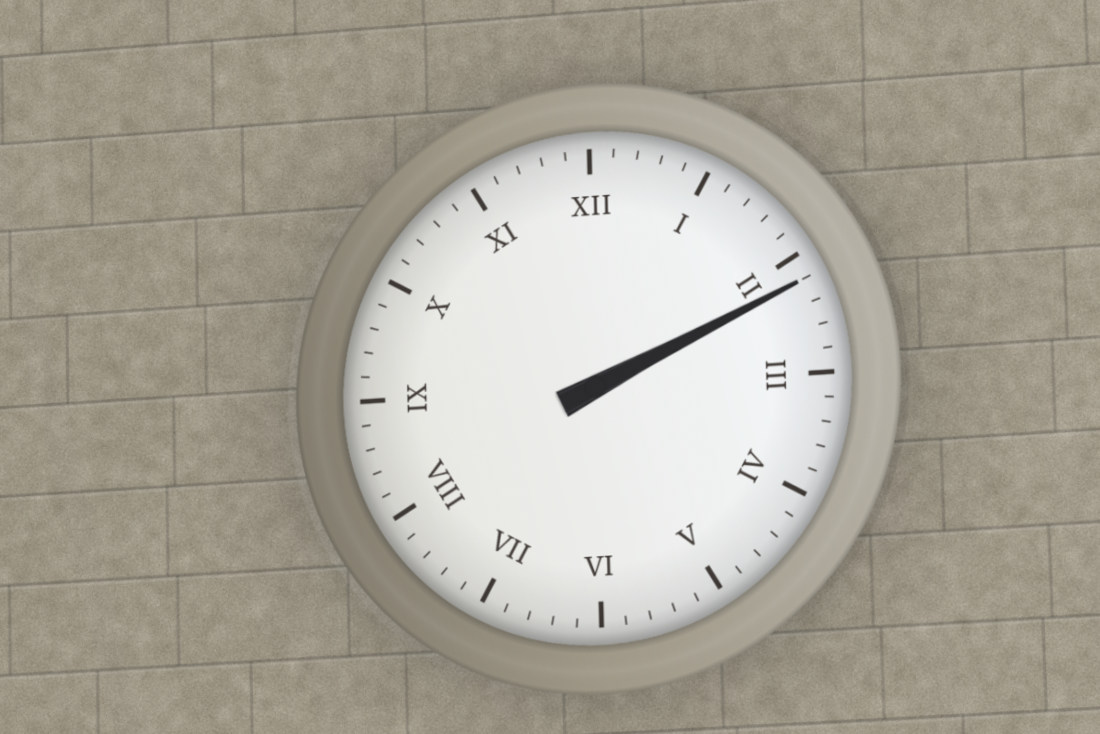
**2:11**
